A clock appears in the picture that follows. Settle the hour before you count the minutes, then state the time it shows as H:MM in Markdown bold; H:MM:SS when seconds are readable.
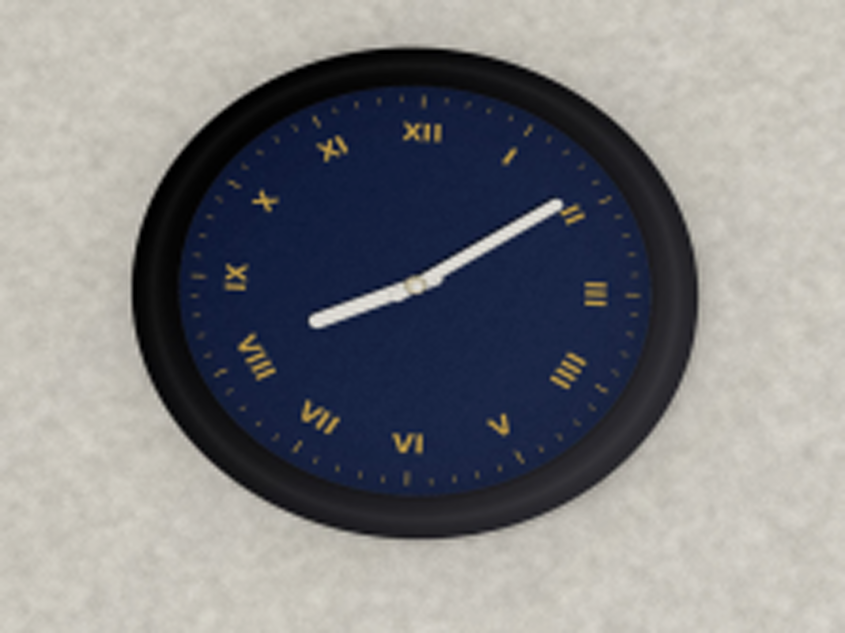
**8:09**
